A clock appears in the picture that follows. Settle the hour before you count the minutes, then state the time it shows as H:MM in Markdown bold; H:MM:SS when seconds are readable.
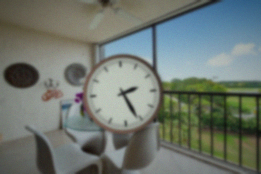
**2:26**
